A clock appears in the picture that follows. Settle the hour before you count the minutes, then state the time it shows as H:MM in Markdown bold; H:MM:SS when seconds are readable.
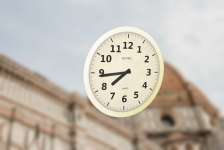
**7:44**
